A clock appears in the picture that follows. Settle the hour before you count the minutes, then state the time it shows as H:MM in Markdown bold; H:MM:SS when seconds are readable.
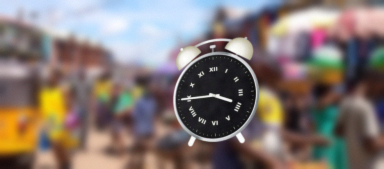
**3:45**
